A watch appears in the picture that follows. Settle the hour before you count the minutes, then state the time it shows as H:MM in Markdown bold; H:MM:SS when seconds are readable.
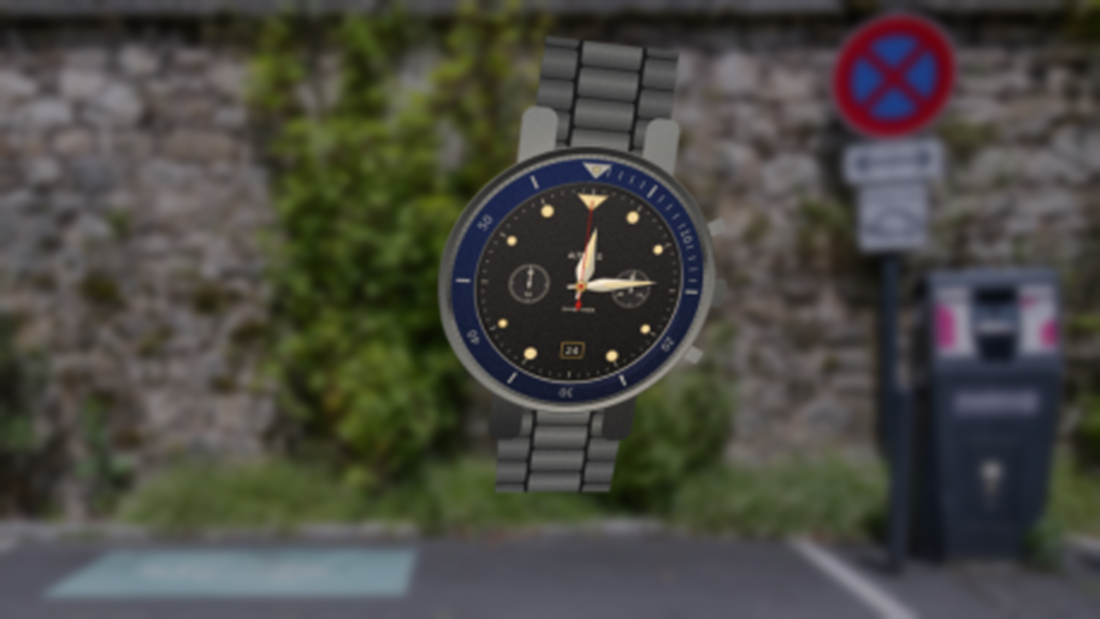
**12:14**
